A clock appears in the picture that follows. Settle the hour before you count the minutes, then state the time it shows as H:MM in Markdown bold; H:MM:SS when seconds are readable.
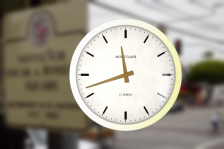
**11:42**
